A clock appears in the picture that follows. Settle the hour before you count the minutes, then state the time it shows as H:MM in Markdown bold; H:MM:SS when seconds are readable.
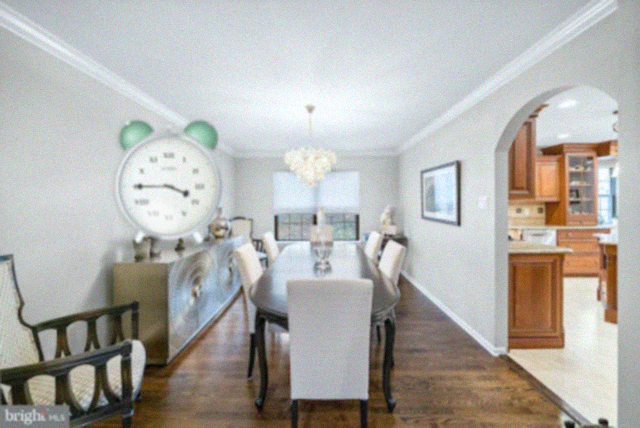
**3:45**
